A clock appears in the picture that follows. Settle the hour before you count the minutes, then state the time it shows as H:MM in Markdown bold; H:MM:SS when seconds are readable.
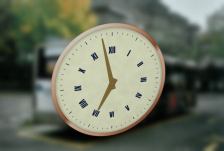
**6:58**
